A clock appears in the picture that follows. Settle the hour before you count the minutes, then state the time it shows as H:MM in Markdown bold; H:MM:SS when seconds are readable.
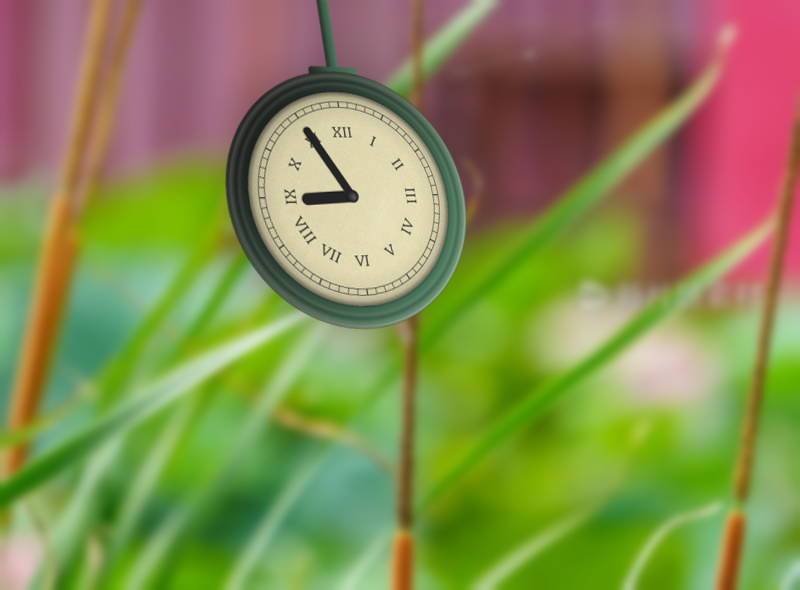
**8:55**
